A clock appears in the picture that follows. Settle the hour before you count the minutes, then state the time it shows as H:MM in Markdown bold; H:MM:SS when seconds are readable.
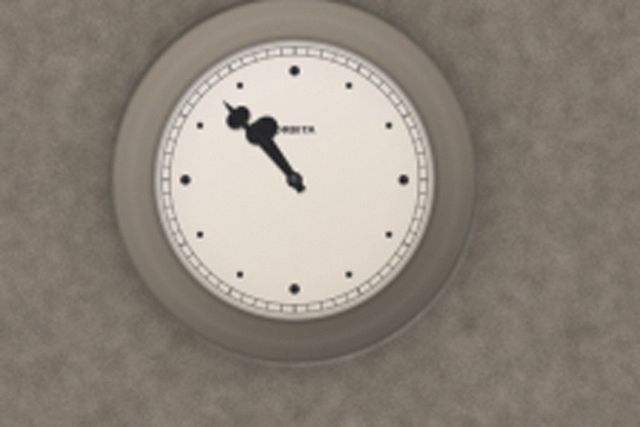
**10:53**
